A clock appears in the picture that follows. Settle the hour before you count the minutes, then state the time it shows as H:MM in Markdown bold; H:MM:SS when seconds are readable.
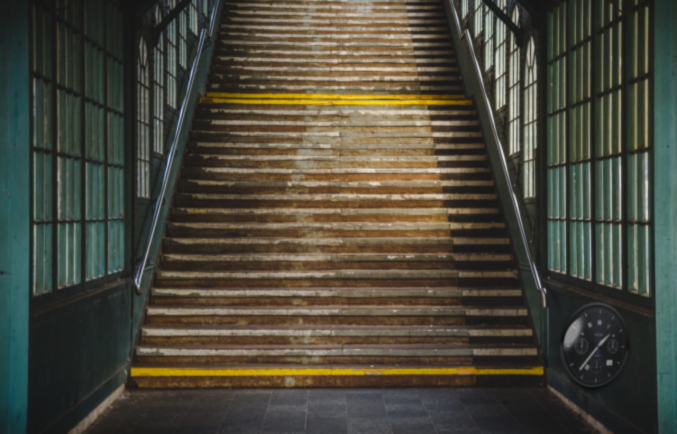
**1:37**
